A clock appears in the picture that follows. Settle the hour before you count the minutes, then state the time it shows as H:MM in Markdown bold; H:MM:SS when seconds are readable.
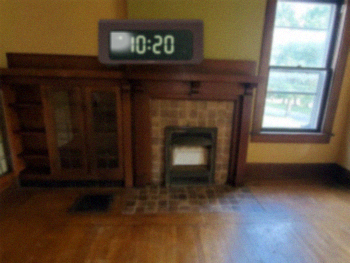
**10:20**
